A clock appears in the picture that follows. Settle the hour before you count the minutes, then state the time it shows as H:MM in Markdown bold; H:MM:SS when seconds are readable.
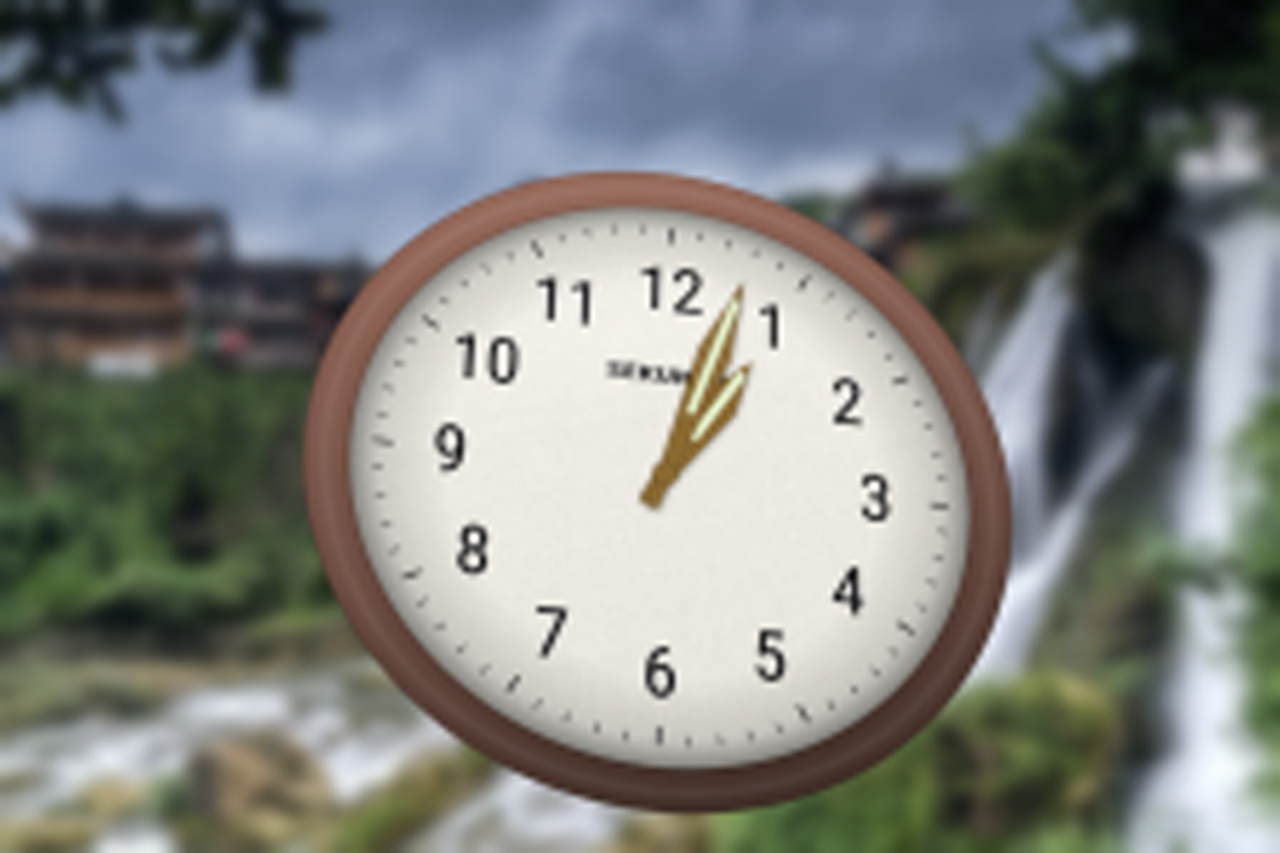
**1:03**
